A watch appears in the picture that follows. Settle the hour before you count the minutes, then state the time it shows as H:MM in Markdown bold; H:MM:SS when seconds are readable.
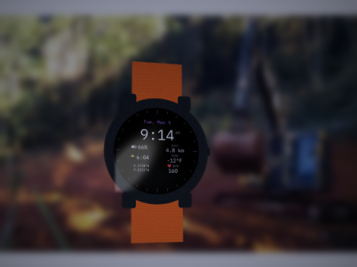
**9:14**
